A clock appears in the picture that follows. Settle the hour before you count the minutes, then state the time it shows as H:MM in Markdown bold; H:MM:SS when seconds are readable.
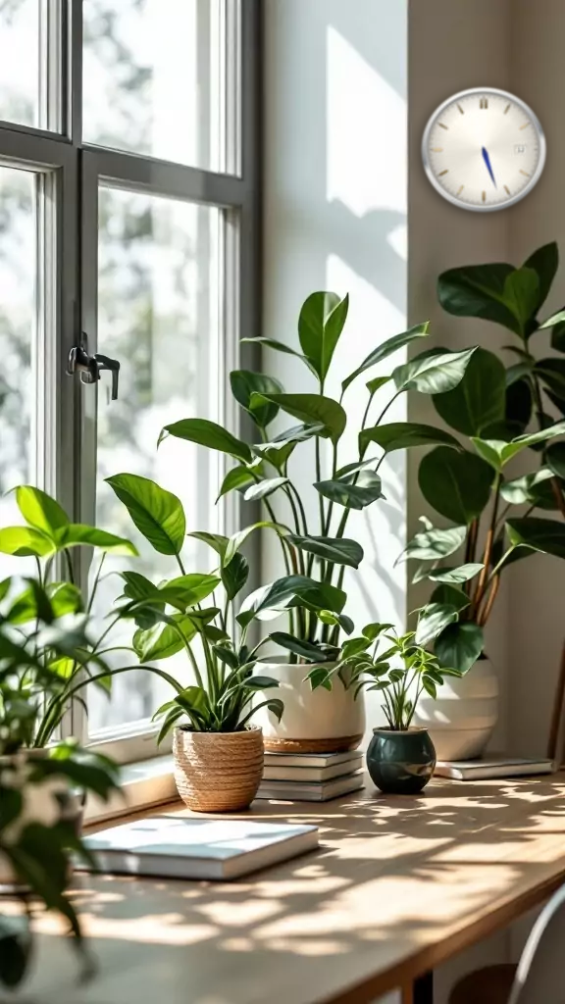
**5:27**
